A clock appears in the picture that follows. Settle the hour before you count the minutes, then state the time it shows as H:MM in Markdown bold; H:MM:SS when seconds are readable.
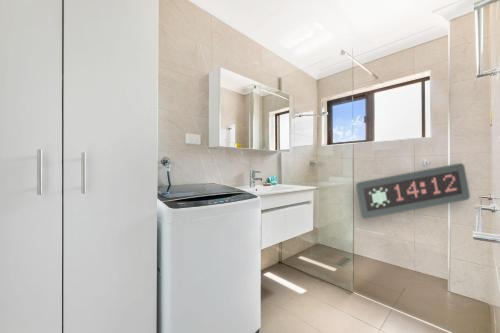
**14:12**
